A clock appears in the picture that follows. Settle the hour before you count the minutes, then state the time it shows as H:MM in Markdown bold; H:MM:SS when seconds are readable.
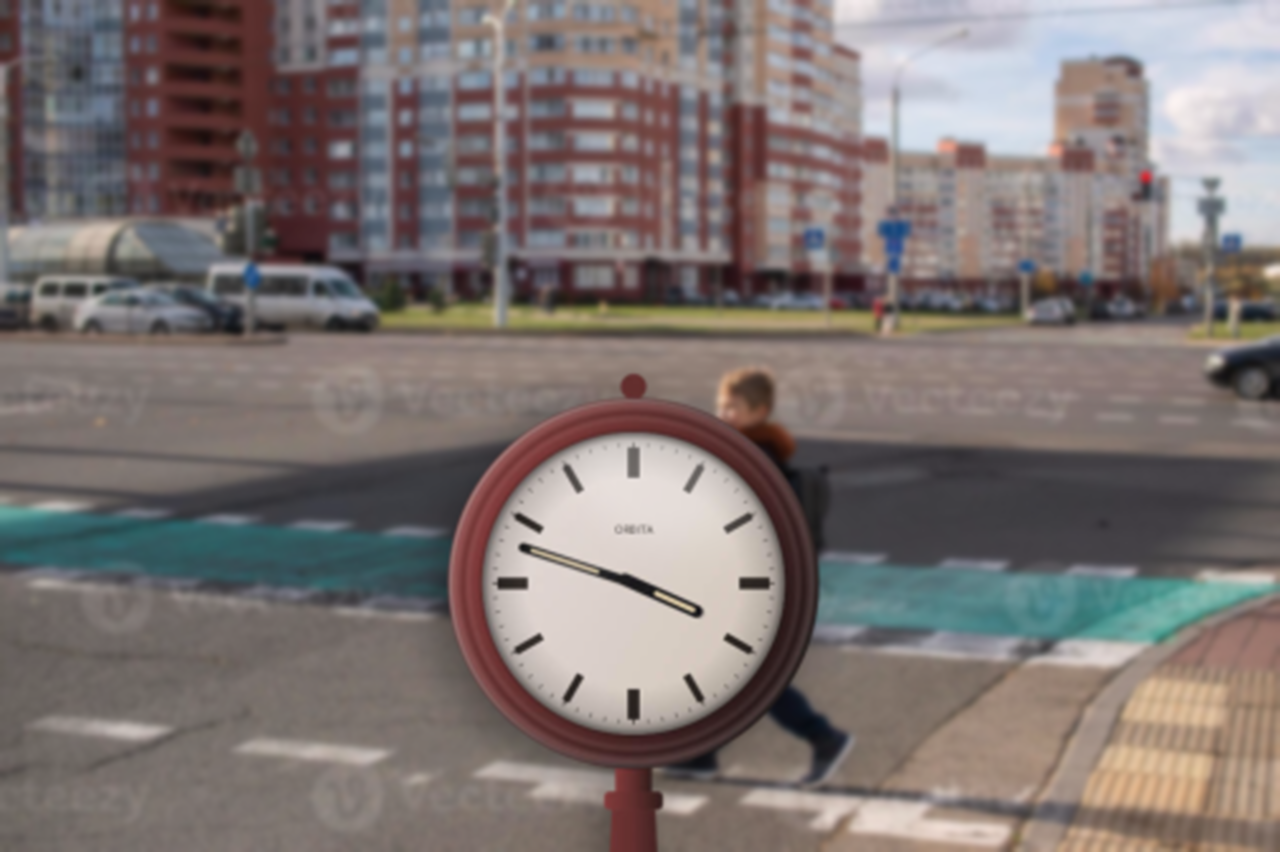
**3:48**
